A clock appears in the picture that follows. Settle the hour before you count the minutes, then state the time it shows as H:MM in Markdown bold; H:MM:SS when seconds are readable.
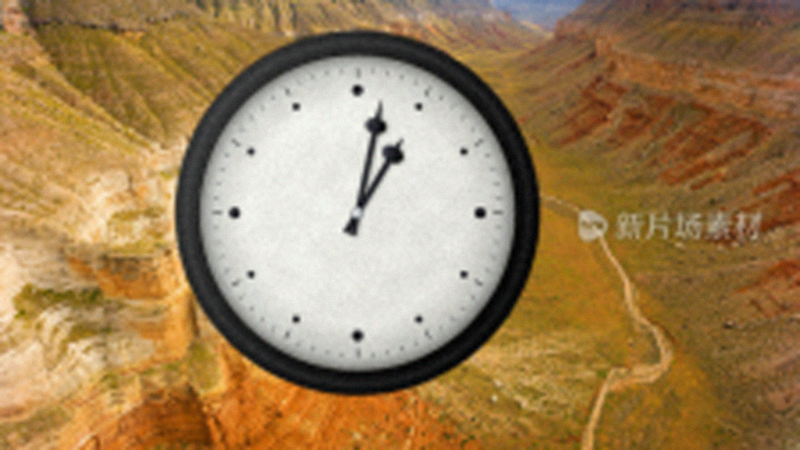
**1:02**
